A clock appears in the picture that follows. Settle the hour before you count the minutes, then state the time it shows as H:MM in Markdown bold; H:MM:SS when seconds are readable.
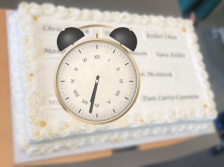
**6:32**
